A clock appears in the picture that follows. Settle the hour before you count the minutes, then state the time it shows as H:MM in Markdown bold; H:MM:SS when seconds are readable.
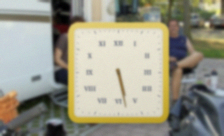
**5:28**
